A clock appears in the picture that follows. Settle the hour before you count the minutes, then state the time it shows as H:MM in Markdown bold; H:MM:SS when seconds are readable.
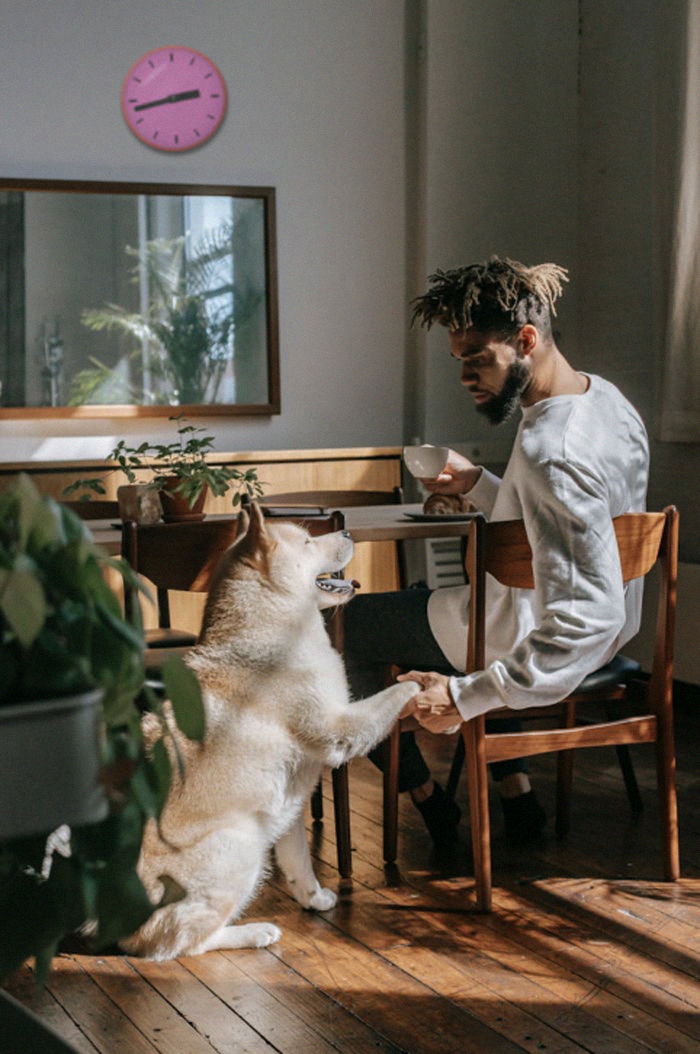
**2:43**
